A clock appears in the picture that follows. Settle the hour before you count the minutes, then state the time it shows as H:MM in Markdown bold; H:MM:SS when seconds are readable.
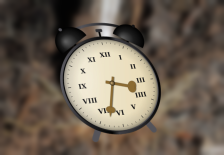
**3:33**
